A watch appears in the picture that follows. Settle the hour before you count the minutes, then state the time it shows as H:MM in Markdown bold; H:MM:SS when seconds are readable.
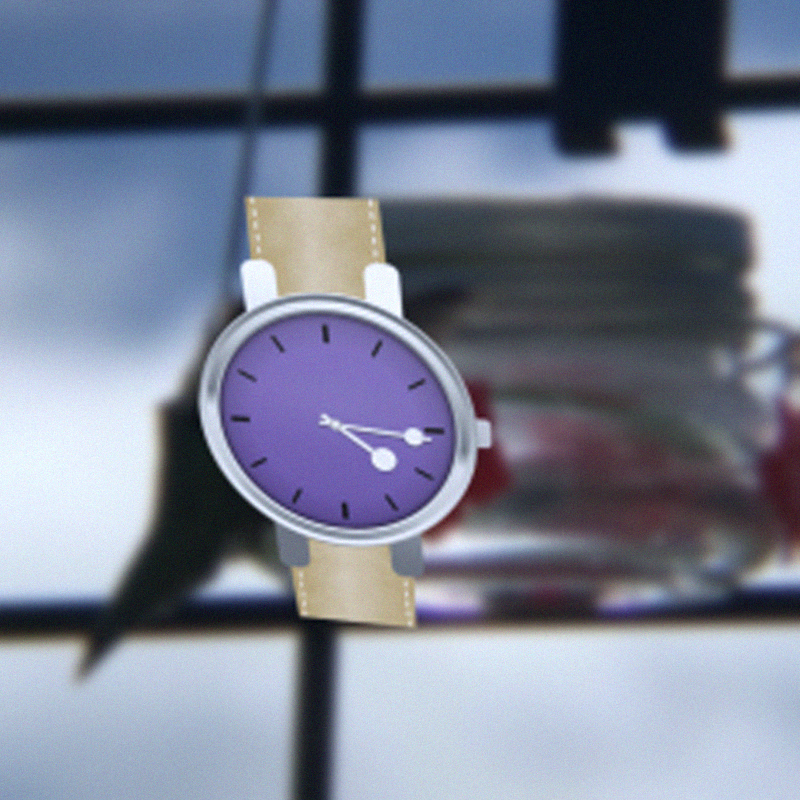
**4:16**
